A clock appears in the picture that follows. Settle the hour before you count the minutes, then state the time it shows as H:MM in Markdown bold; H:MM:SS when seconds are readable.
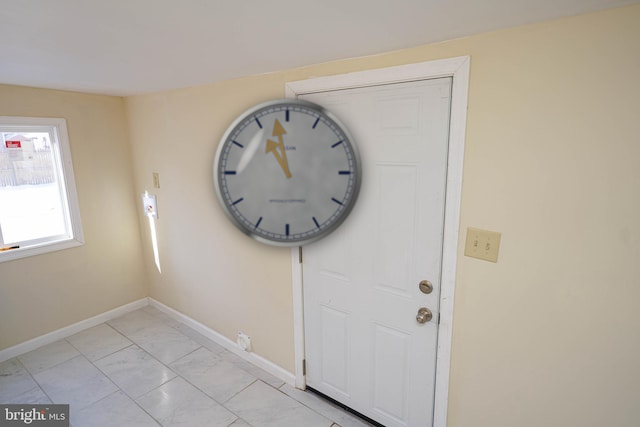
**10:58**
